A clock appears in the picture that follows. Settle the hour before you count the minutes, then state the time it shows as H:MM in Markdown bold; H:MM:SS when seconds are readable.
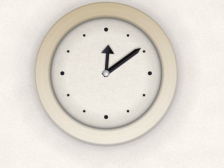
**12:09**
